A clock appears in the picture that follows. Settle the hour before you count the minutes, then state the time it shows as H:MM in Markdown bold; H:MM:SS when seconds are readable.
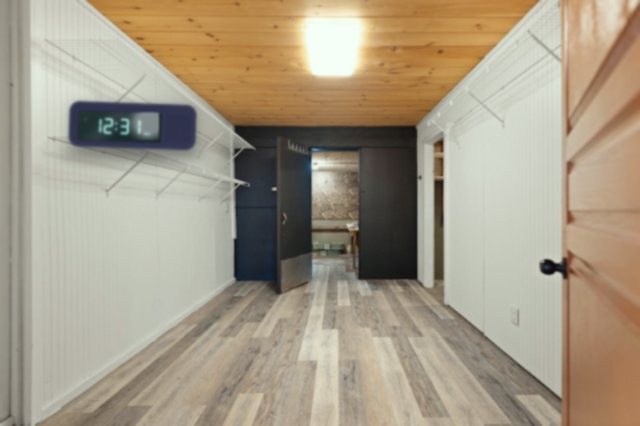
**12:31**
